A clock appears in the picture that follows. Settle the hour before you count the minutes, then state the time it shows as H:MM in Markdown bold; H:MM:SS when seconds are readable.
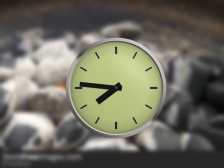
**7:46**
